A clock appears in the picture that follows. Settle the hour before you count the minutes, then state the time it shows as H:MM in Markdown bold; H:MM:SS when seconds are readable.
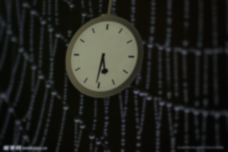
**5:31**
